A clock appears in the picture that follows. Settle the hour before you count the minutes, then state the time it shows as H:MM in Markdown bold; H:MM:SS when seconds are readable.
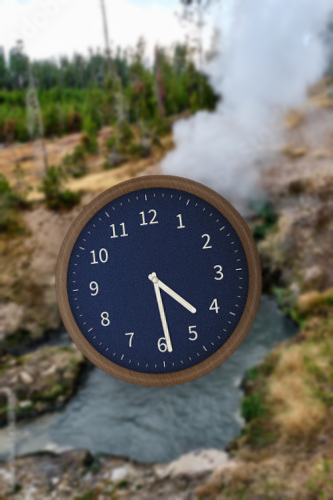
**4:29**
